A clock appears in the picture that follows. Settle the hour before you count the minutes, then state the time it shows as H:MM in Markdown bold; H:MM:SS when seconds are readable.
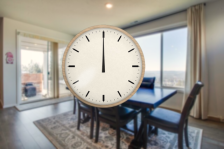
**12:00**
